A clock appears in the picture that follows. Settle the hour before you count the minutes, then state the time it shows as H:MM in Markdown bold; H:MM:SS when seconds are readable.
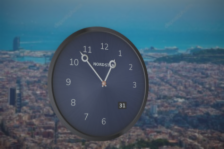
**12:53**
